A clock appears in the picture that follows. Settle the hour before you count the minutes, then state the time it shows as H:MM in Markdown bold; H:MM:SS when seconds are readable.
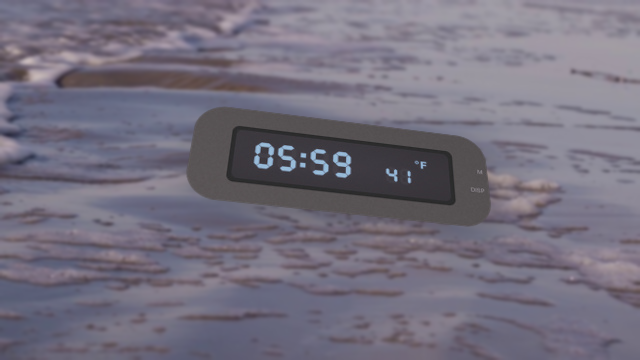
**5:59**
